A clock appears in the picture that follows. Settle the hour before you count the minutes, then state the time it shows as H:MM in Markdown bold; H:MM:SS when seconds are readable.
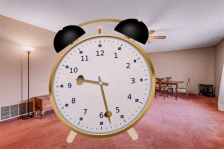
**9:28**
